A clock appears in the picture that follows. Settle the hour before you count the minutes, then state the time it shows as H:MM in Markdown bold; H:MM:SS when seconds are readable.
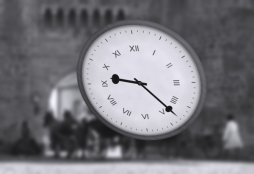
**9:23**
